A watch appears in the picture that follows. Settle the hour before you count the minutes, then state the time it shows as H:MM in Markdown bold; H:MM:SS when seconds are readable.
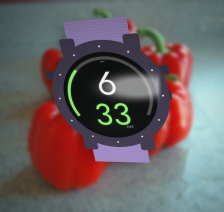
**6:33**
